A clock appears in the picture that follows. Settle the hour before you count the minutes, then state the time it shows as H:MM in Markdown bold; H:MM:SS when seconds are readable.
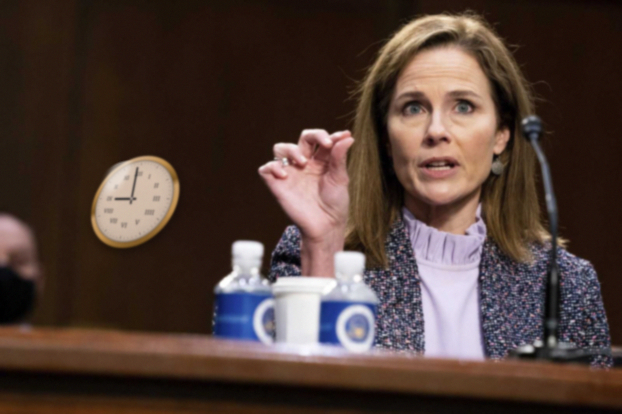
**8:59**
